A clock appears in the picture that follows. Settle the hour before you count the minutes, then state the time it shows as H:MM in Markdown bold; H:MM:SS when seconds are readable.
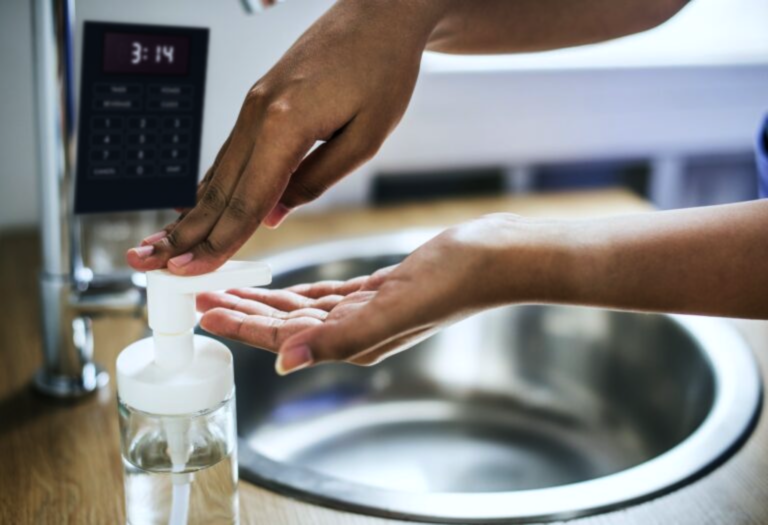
**3:14**
